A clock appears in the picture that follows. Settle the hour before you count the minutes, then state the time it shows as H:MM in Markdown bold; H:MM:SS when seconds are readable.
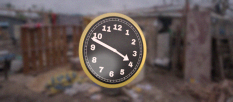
**3:48**
